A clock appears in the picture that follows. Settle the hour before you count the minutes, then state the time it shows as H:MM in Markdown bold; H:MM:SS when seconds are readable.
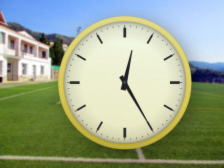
**12:25**
